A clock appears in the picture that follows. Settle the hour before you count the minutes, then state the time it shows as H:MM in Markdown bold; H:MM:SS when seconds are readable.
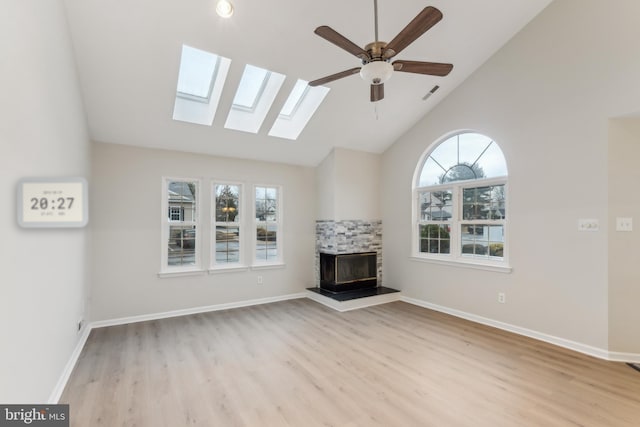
**20:27**
